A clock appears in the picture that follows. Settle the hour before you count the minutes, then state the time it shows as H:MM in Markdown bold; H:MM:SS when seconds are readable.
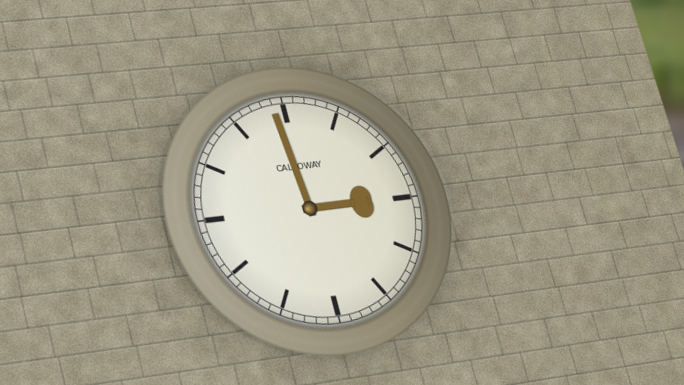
**2:59**
